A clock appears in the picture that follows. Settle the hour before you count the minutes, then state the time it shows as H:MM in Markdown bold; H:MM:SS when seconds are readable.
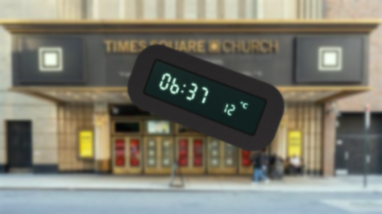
**6:37**
